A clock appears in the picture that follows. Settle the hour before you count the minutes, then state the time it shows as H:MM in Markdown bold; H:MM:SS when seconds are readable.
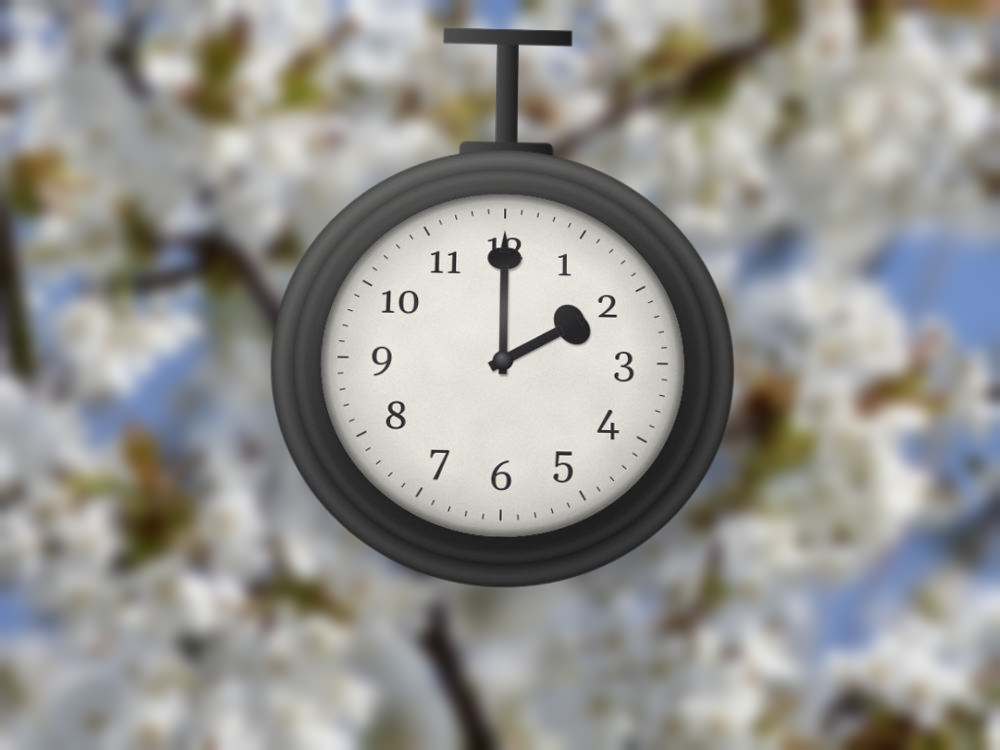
**2:00**
